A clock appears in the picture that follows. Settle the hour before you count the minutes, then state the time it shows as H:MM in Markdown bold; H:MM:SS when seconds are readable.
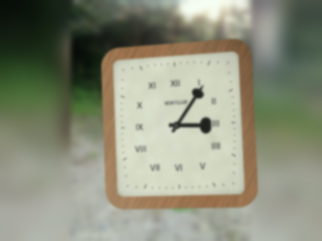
**3:06**
